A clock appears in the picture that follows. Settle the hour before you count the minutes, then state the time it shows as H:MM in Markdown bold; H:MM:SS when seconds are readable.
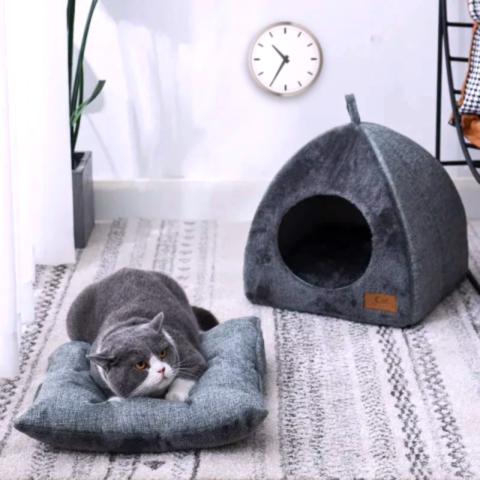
**10:35**
